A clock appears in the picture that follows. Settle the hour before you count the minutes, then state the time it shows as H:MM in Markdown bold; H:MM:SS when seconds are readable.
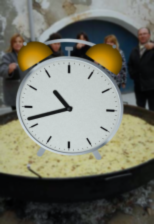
**10:42**
